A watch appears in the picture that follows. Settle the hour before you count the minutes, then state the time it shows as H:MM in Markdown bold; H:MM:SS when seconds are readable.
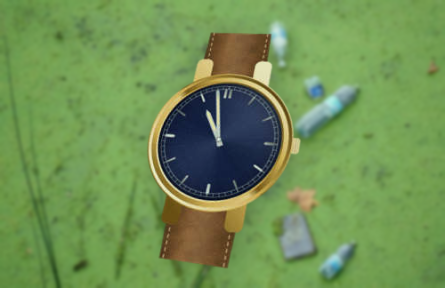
**10:58**
